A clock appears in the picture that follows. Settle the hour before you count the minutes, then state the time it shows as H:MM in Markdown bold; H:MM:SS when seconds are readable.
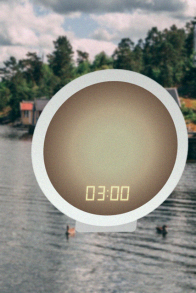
**3:00**
